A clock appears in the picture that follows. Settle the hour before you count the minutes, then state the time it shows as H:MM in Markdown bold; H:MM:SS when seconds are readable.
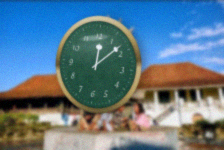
**12:08**
